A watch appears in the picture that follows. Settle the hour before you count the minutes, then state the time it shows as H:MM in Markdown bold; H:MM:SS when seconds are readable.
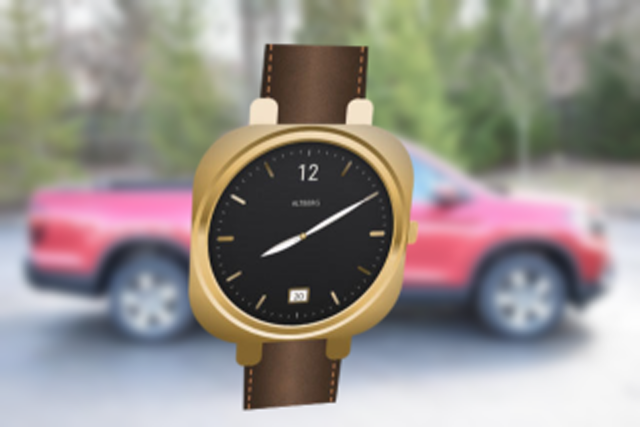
**8:10**
